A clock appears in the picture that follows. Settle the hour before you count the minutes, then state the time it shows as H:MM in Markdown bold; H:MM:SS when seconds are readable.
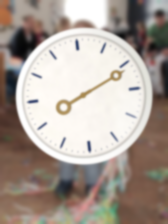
**8:11**
